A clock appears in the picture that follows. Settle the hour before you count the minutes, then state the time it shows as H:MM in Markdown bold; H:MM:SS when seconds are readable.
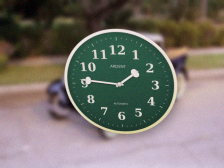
**1:46**
